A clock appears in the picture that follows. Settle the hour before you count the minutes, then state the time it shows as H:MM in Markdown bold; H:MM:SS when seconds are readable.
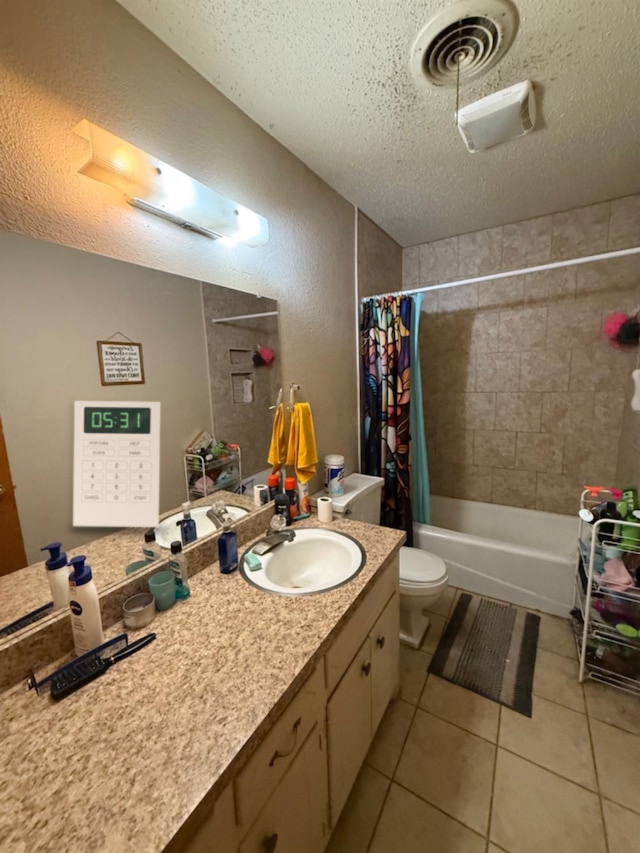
**5:31**
